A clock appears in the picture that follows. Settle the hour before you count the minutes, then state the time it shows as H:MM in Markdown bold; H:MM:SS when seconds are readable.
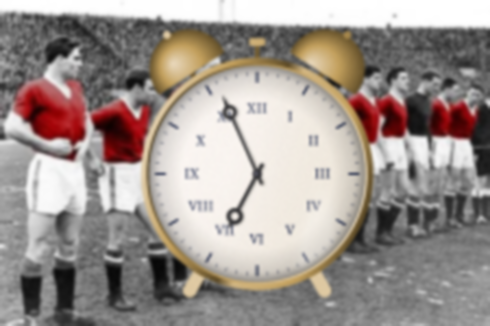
**6:56**
